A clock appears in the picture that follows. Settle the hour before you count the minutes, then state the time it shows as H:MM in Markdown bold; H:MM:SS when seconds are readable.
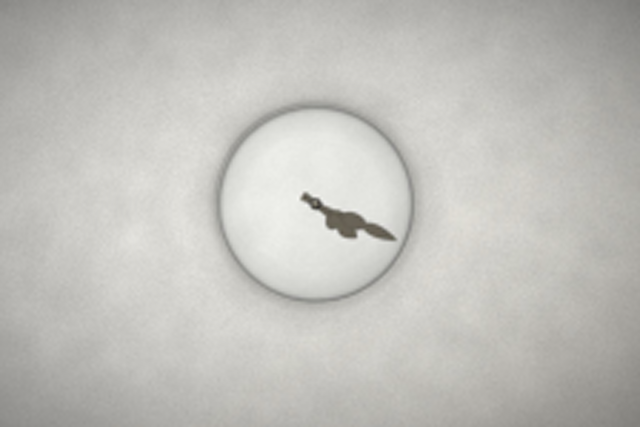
**4:19**
